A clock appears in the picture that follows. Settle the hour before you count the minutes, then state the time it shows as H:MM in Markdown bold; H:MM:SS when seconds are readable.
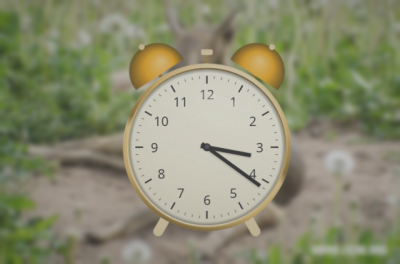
**3:21**
